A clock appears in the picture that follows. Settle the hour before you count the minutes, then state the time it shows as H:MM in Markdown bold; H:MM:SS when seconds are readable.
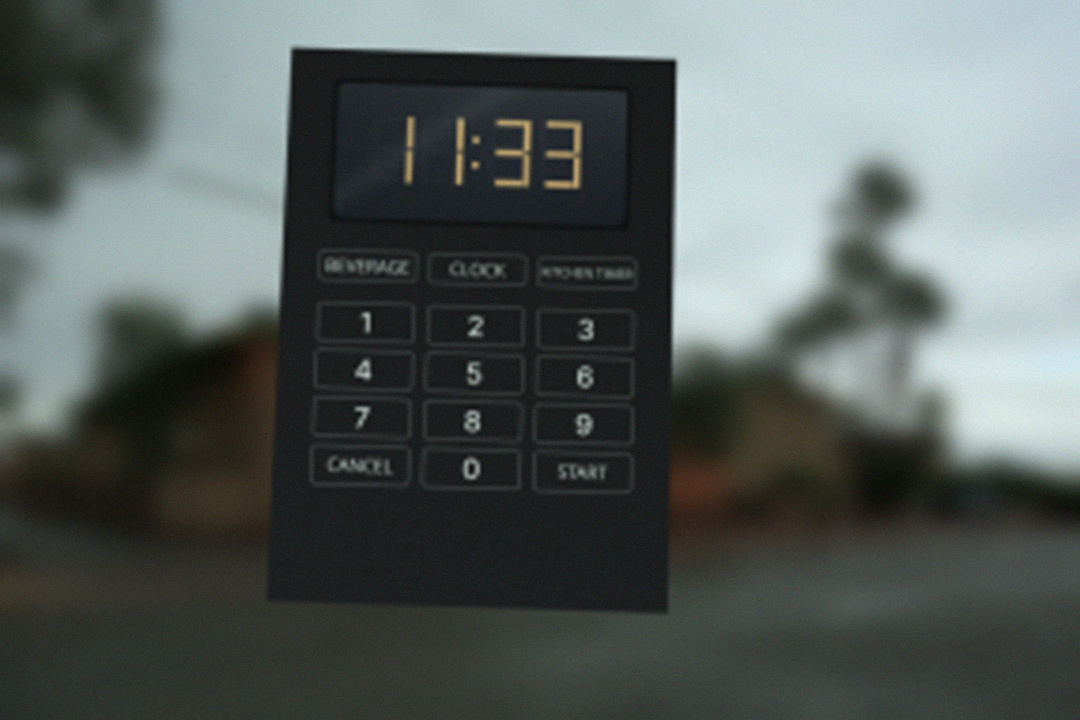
**11:33**
